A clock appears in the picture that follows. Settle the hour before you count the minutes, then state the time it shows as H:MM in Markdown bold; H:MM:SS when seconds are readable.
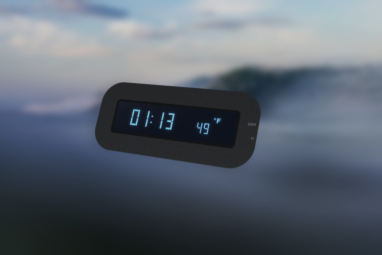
**1:13**
